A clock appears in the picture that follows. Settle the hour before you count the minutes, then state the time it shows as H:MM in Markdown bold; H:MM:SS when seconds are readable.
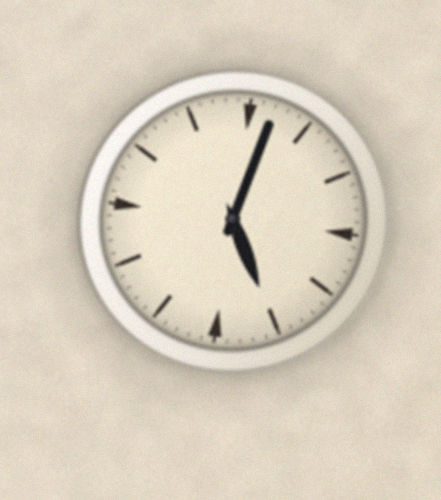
**5:02**
